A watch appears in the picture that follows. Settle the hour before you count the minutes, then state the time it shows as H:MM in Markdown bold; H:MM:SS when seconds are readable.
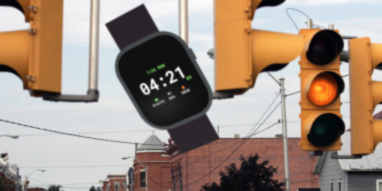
**4:21**
